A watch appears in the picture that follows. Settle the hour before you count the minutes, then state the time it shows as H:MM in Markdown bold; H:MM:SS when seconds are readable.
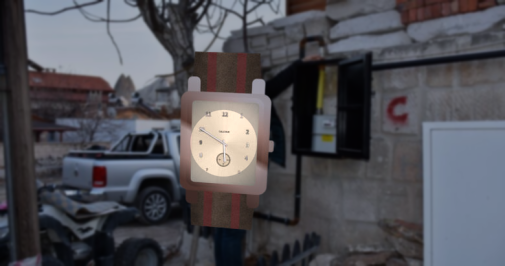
**5:50**
